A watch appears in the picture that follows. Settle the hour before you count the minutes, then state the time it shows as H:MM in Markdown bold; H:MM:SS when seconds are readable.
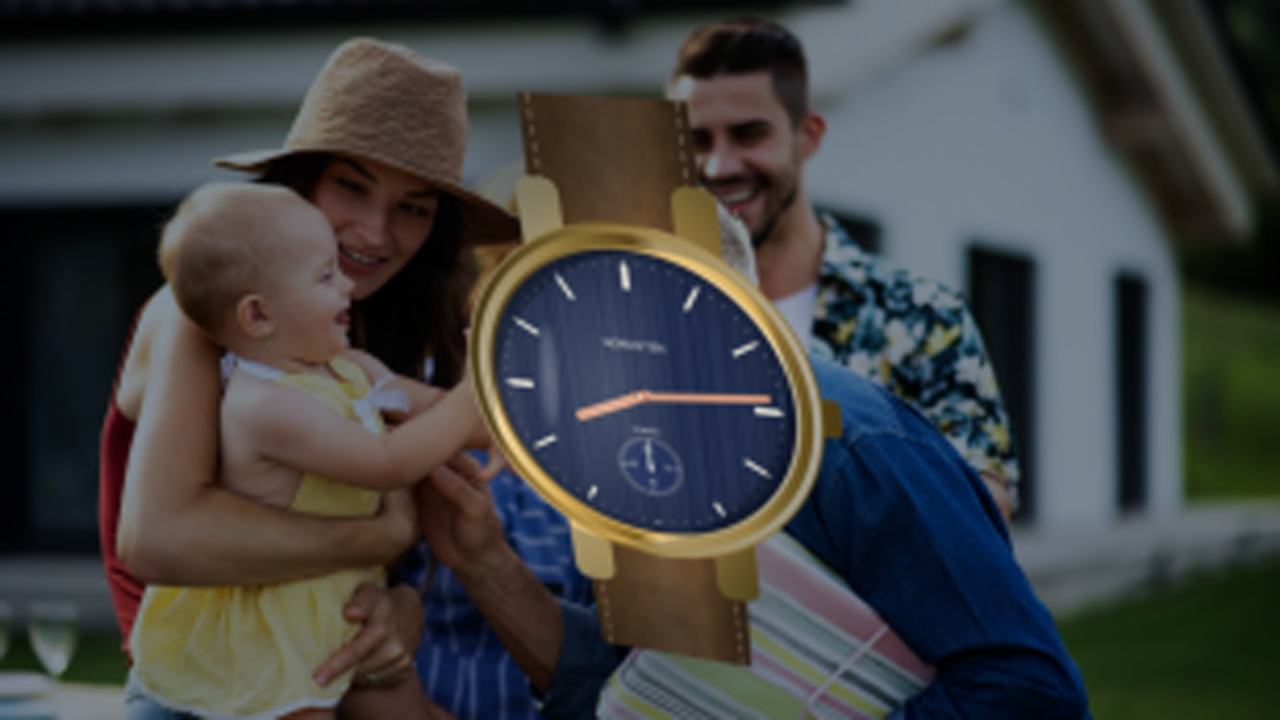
**8:14**
